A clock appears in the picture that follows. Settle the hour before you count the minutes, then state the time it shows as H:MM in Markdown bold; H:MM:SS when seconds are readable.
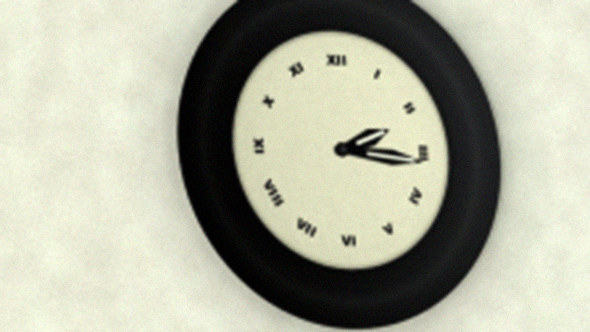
**2:16**
